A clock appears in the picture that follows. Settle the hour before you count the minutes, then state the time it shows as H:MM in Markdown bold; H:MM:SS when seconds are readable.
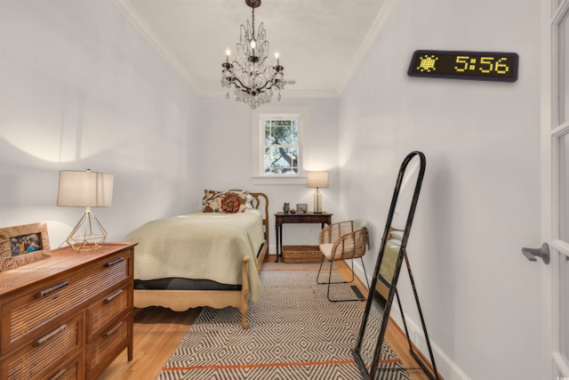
**5:56**
